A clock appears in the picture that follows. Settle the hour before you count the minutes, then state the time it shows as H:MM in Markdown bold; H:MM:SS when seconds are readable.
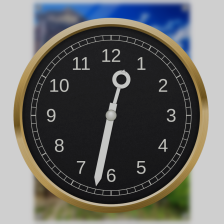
**12:32**
